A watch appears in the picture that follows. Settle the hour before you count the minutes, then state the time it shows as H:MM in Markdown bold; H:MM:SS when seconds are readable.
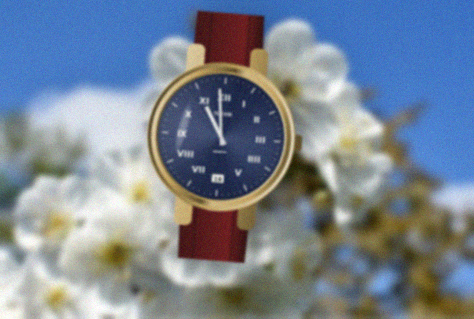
**10:59**
